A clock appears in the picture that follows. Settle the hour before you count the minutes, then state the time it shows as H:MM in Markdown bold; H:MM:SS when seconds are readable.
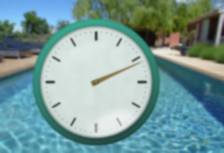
**2:11**
